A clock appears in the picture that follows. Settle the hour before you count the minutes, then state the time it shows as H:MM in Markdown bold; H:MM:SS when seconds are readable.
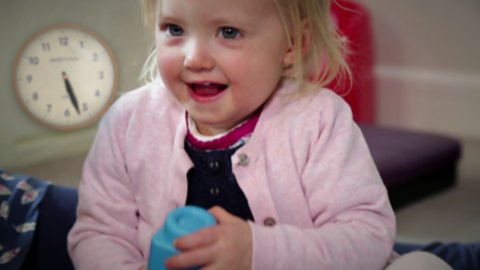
**5:27**
